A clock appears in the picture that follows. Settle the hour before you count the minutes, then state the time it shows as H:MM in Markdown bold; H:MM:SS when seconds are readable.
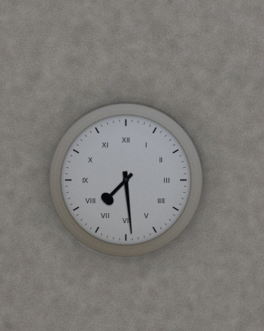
**7:29**
